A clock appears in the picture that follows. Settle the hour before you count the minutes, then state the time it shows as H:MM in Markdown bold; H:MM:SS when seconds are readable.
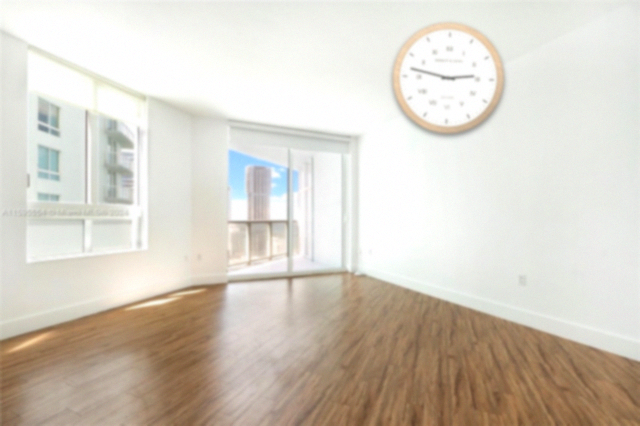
**2:47**
